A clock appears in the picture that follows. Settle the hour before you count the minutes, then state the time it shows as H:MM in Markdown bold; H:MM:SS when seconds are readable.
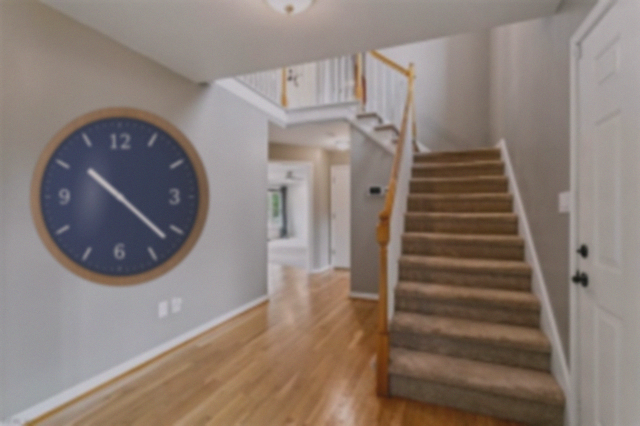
**10:22**
